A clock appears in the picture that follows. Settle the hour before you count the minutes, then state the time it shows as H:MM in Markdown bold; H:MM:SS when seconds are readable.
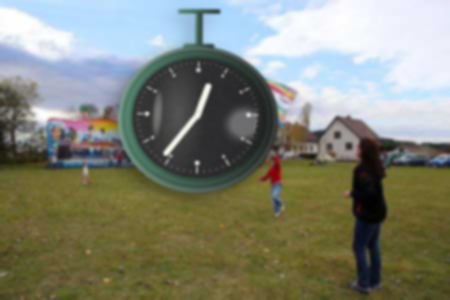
**12:36**
